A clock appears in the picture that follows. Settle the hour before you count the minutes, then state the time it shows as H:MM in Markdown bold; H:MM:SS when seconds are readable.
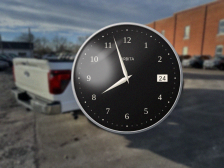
**7:57**
